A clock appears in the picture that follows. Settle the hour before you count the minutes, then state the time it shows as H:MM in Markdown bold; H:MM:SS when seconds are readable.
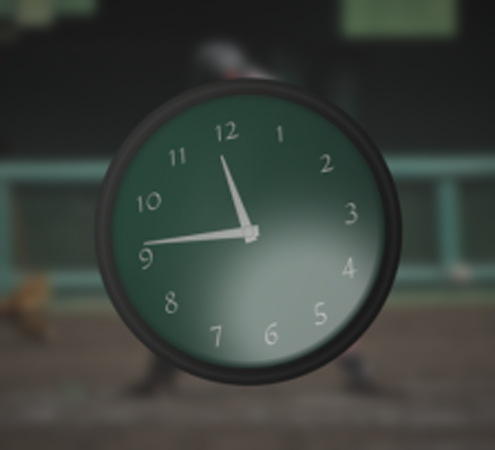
**11:46**
